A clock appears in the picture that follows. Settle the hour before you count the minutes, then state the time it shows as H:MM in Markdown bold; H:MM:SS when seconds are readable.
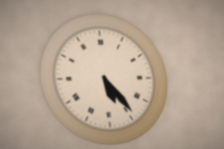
**5:24**
